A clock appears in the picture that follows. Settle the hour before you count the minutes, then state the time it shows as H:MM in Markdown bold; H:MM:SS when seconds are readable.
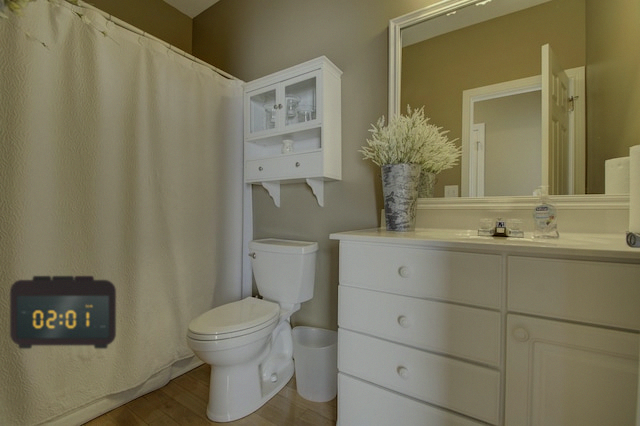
**2:01**
